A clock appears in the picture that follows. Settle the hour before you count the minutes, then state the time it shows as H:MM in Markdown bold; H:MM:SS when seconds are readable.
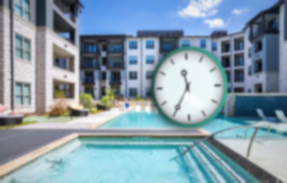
**11:35**
